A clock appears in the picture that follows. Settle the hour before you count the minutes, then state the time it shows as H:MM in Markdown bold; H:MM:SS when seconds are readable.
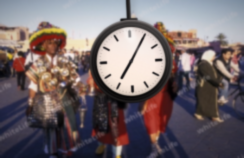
**7:05**
